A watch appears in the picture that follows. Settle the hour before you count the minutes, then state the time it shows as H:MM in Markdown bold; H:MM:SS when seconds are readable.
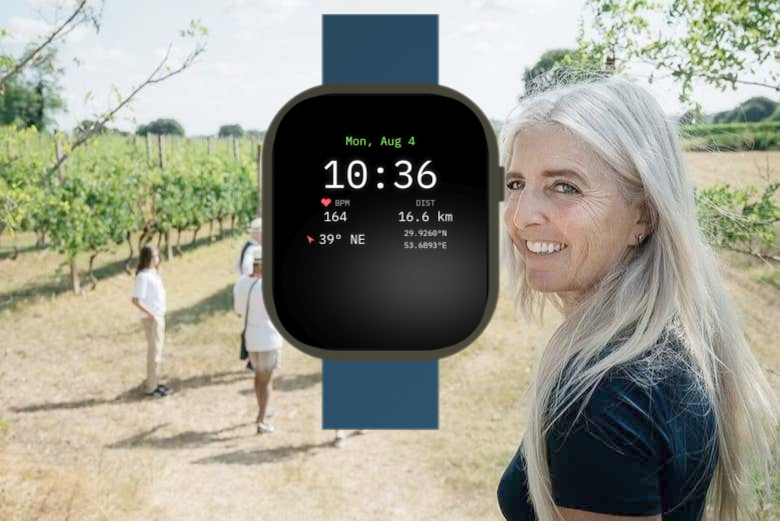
**10:36**
